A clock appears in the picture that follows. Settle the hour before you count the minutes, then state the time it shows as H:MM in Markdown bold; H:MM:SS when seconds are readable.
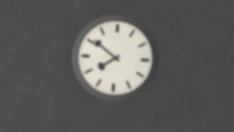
**7:51**
